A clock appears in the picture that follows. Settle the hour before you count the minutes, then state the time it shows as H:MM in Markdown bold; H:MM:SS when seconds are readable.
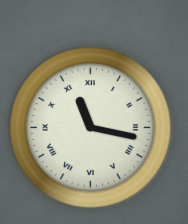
**11:17**
